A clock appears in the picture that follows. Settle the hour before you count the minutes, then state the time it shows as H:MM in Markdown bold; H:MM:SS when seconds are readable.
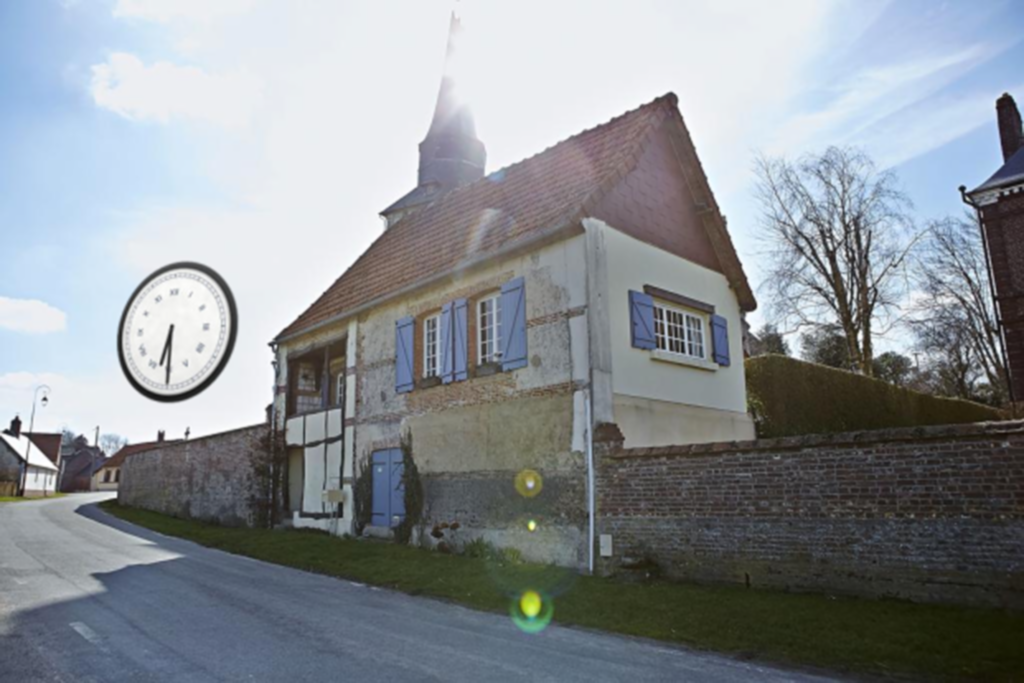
**6:30**
